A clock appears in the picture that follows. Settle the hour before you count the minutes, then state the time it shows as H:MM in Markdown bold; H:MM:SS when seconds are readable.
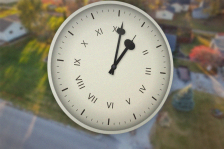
**1:01**
